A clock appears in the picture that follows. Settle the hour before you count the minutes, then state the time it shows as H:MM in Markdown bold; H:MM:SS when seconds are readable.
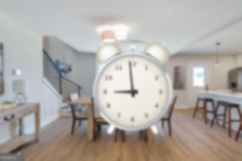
**8:59**
